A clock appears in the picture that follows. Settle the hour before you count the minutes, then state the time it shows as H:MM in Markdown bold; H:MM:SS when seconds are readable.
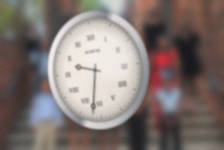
**9:32**
